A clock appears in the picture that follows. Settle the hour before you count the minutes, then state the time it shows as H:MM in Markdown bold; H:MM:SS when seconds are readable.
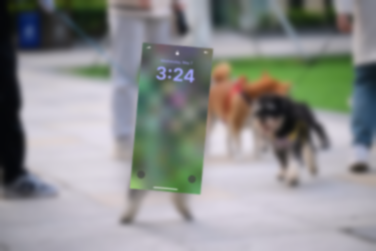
**3:24**
